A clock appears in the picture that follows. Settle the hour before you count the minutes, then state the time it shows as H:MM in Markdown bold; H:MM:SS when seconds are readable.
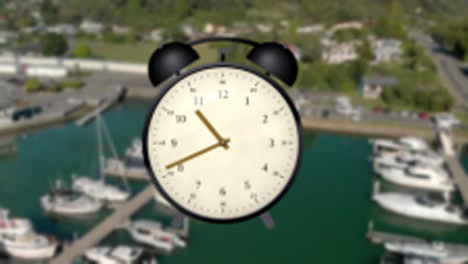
**10:41**
